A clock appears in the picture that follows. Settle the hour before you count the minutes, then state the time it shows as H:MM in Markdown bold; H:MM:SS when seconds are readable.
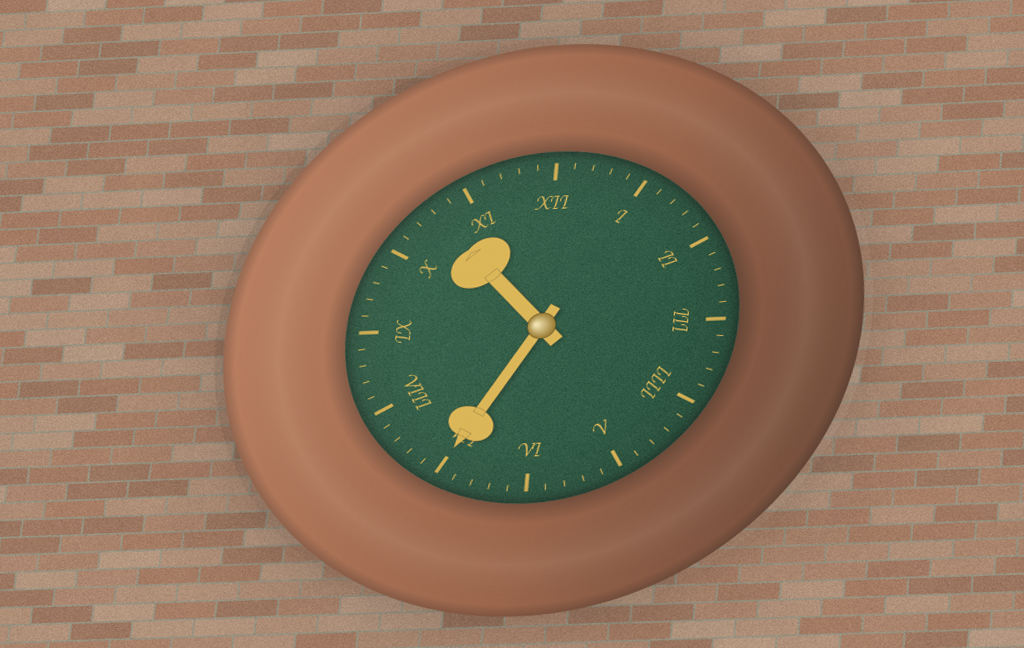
**10:35**
